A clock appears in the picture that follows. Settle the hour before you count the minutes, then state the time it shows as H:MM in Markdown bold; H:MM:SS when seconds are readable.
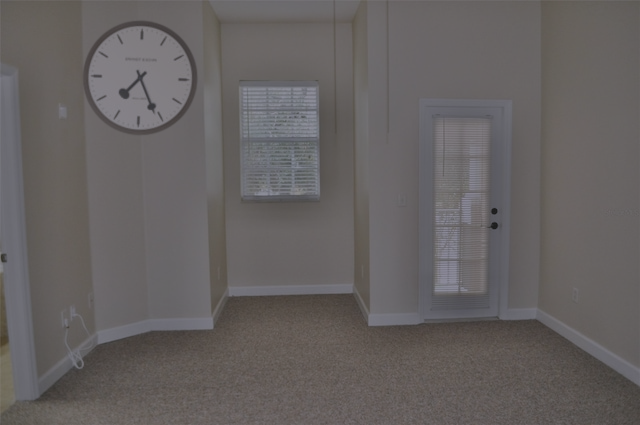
**7:26**
